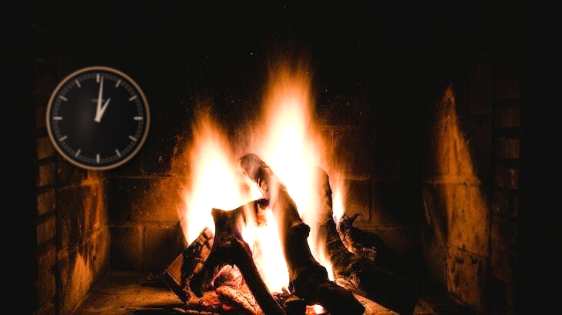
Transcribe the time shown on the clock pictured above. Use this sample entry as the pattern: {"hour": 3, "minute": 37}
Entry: {"hour": 1, "minute": 1}
